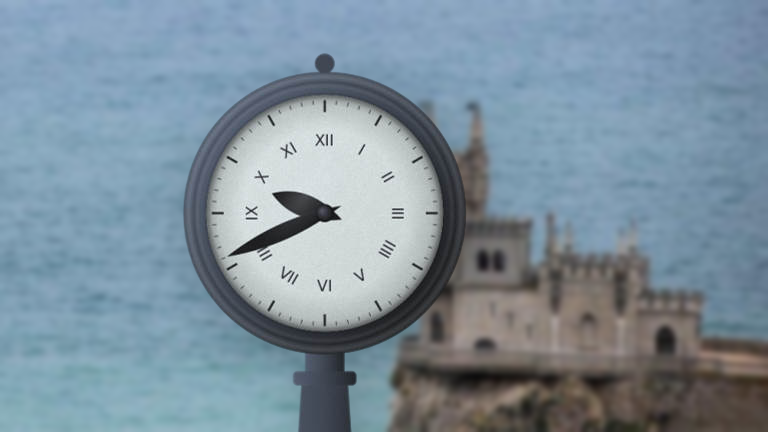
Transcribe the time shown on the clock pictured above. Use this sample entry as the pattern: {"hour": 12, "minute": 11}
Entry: {"hour": 9, "minute": 41}
